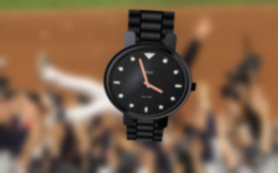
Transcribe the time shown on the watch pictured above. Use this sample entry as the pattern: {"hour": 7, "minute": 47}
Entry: {"hour": 3, "minute": 57}
